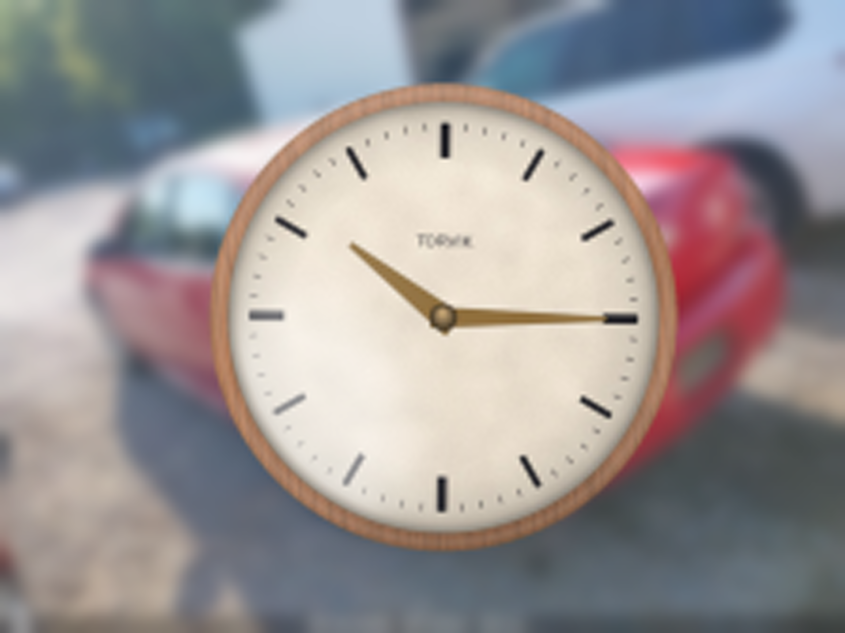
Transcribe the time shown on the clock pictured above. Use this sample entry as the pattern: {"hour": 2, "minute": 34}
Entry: {"hour": 10, "minute": 15}
